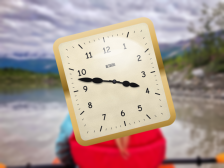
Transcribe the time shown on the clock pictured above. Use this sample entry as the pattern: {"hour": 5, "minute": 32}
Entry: {"hour": 3, "minute": 48}
